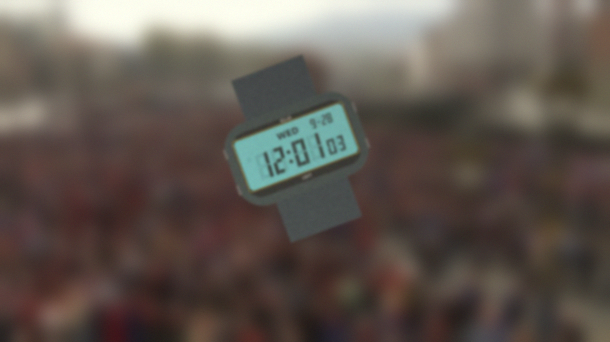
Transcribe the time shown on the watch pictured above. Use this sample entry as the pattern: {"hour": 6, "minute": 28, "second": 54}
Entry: {"hour": 12, "minute": 1, "second": 3}
